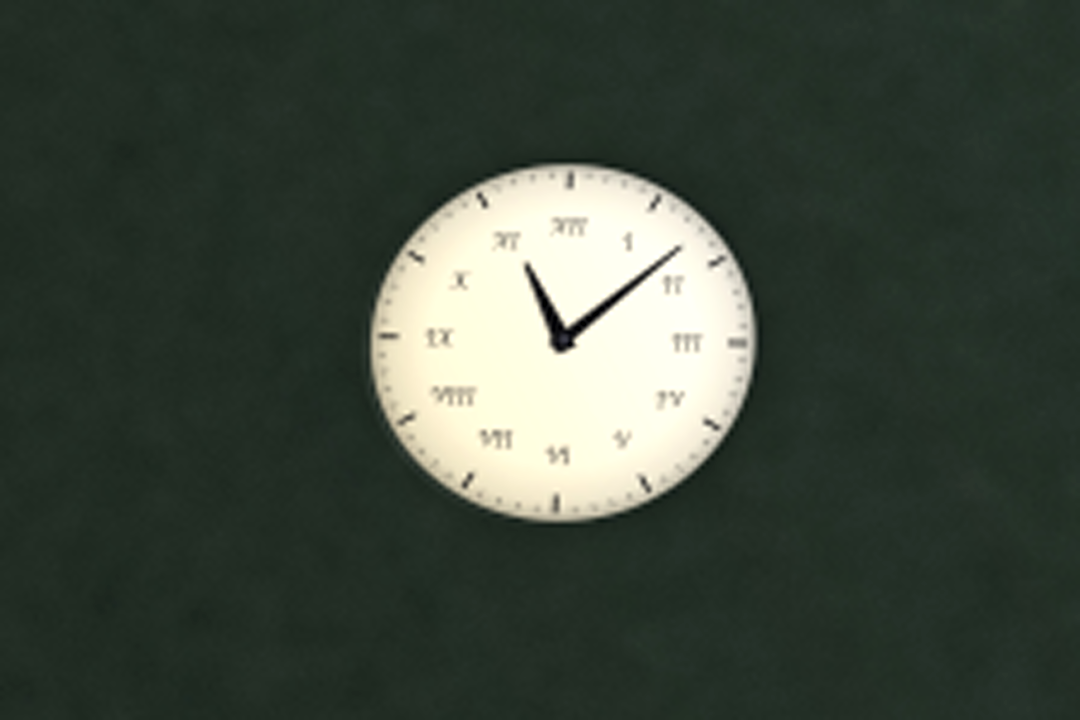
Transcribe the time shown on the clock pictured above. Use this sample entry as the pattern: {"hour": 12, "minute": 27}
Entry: {"hour": 11, "minute": 8}
